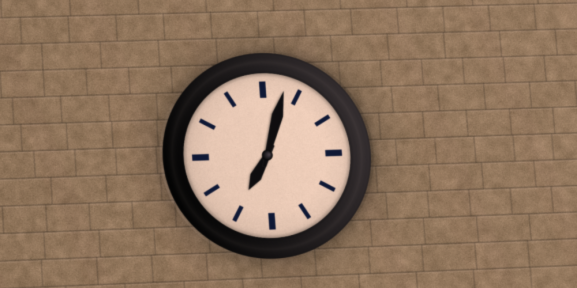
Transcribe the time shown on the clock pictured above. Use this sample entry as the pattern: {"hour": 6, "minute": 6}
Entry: {"hour": 7, "minute": 3}
